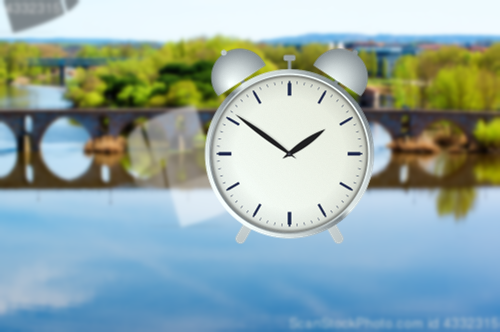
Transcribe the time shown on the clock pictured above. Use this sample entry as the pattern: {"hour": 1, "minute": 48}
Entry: {"hour": 1, "minute": 51}
